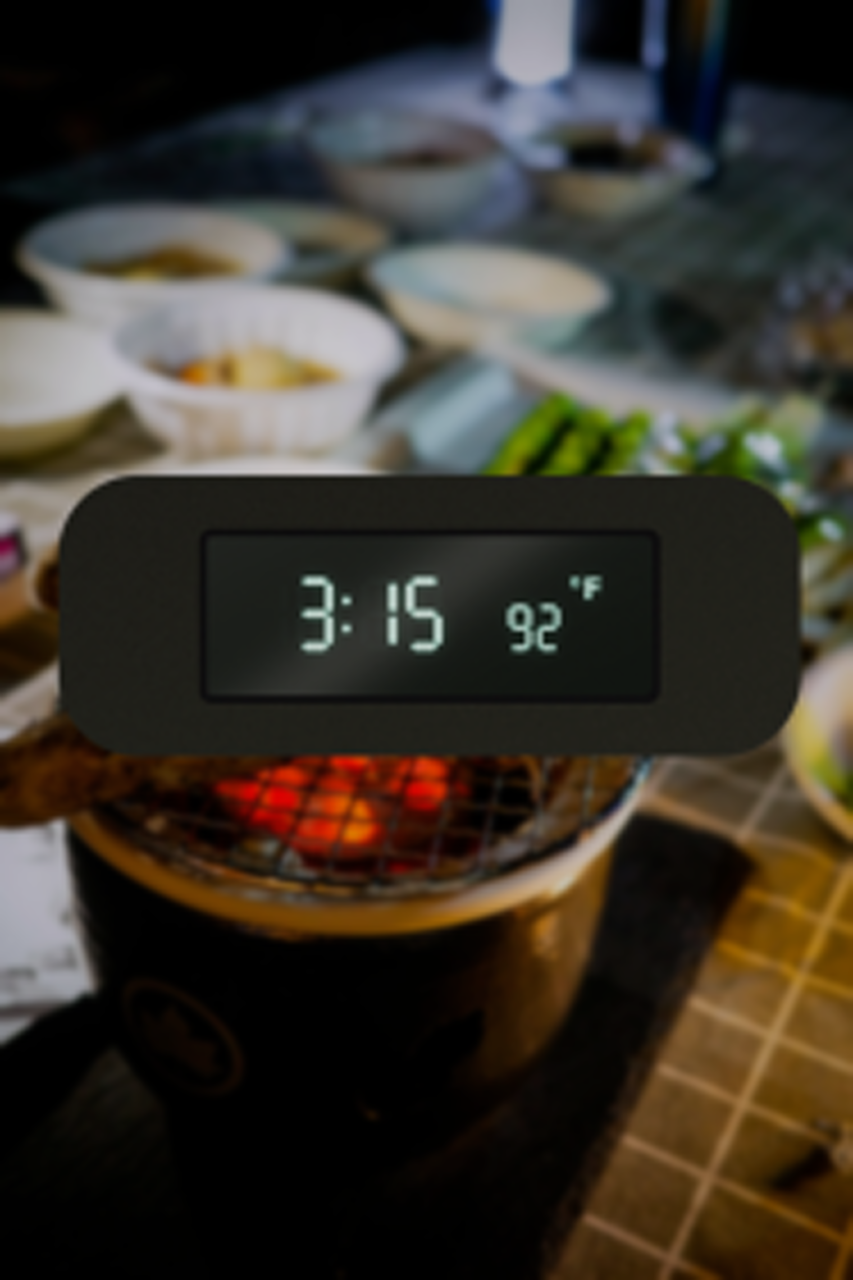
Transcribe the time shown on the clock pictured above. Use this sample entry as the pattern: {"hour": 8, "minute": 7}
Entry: {"hour": 3, "minute": 15}
